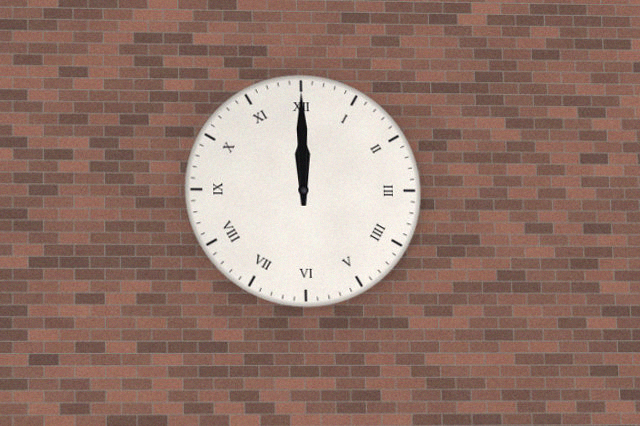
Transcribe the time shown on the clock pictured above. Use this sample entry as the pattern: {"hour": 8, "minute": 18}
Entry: {"hour": 12, "minute": 0}
